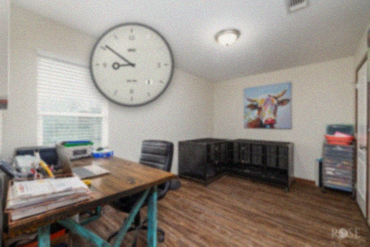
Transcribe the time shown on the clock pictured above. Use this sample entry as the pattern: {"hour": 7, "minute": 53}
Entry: {"hour": 8, "minute": 51}
